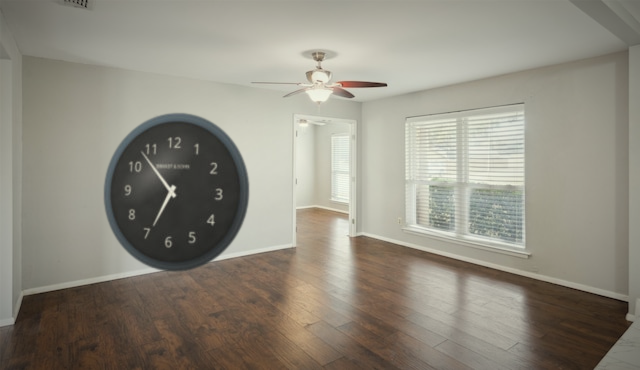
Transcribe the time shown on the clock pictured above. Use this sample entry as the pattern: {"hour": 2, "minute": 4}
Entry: {"hour": 6, "minute": 53}
